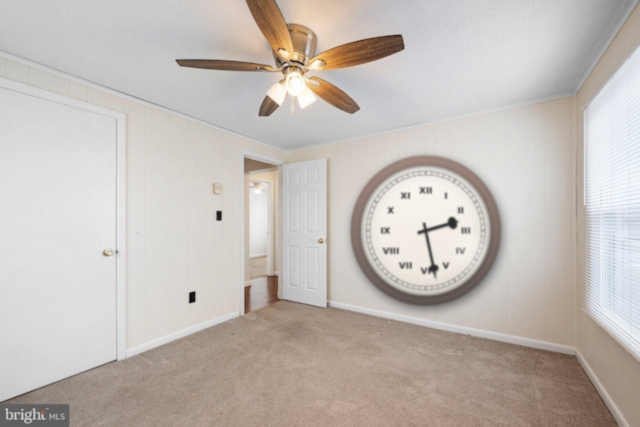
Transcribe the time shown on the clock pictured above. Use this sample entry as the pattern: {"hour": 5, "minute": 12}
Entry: {"hour": 2, "minute": 28}
